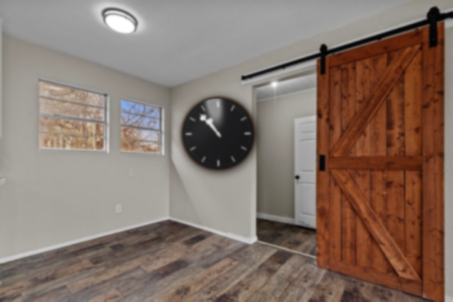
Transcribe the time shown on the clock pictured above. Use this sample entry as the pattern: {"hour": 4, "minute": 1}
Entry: {"hour": 10, "minute": 53}
